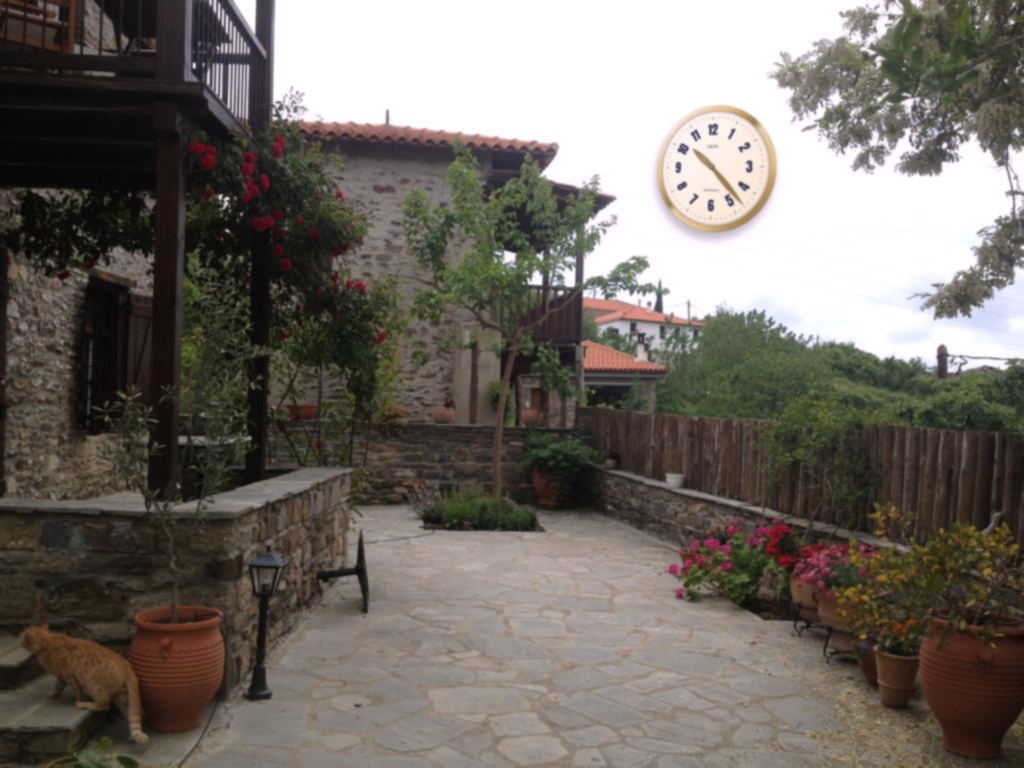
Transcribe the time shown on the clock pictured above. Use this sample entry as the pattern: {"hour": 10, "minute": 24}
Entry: {"hour": 10, "minute": 23}
